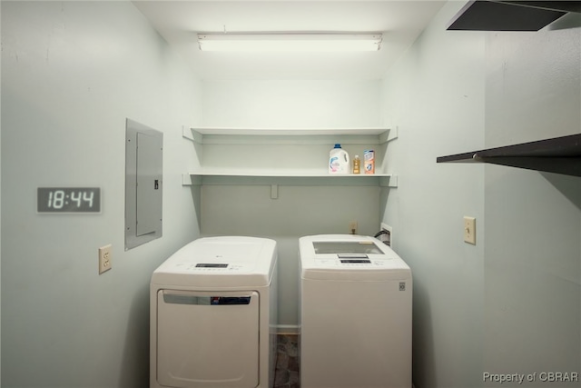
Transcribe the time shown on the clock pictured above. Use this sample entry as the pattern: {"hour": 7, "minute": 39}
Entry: {"hour": 18, "minute": 44}
